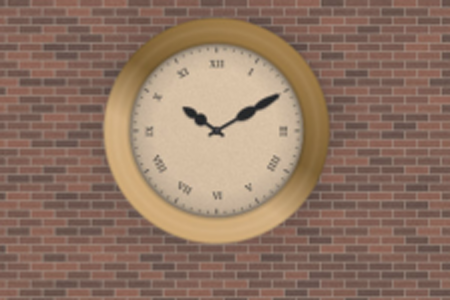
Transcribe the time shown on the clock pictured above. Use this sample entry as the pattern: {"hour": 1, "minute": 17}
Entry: {"hour": 10, "minute": 10}
